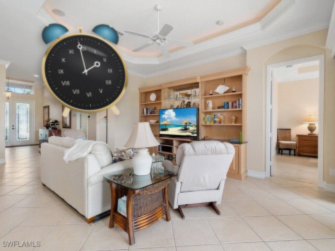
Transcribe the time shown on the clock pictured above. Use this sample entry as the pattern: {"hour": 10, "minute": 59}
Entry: {"hour": 1, "minute": 59}
